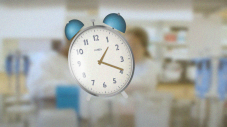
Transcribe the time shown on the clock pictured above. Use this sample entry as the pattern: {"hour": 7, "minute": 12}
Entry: {"hour": 1, "minute": 19}
